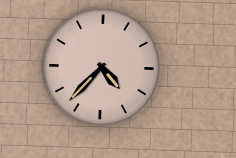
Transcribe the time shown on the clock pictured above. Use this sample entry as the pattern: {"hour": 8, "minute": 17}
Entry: {"hour": 4, "minute": 37}
